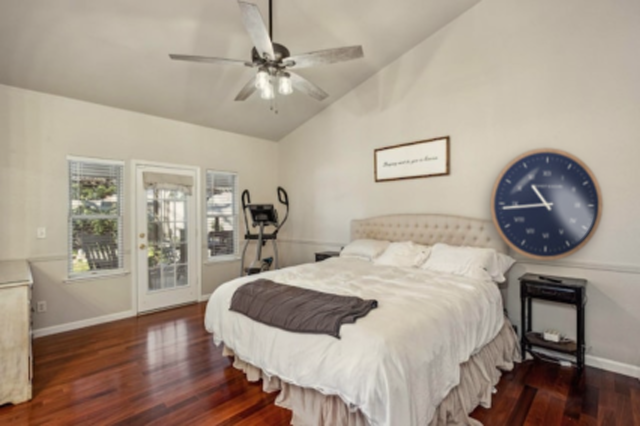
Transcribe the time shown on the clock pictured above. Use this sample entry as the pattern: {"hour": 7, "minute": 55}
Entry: {"hour": 10, "minute": 44}
